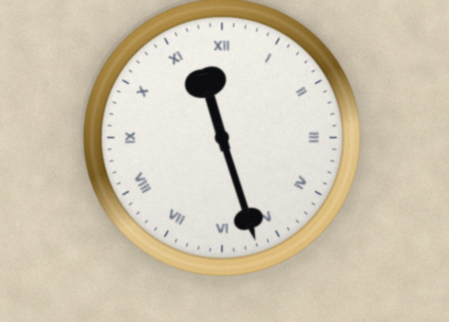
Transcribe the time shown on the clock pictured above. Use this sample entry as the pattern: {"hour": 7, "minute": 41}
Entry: {"hour": 11, "minute": 27}
